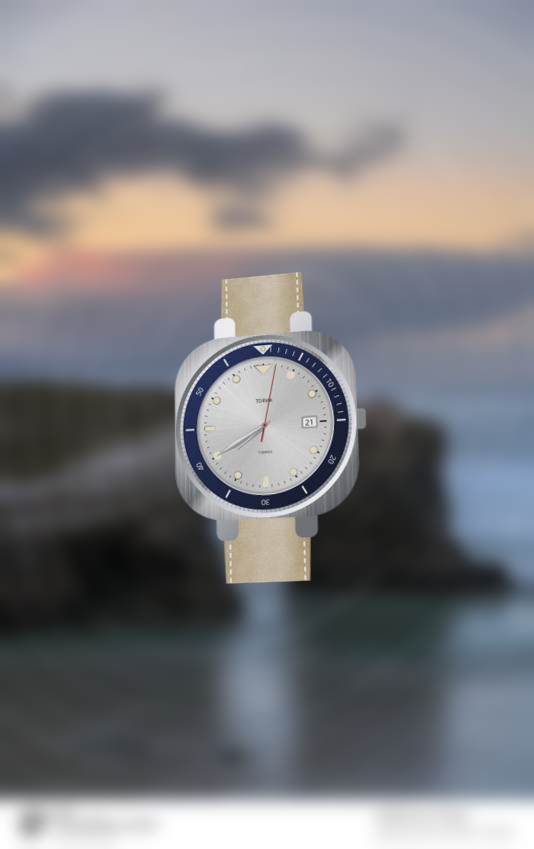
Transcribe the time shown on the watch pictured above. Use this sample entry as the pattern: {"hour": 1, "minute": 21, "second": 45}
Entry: {"hour": 7, "minute": 40, "second": 2}
